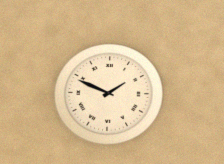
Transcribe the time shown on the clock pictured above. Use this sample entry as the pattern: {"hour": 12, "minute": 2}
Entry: {"hour": 1, "minute": 49}
